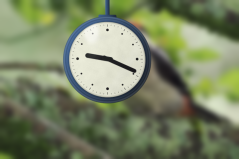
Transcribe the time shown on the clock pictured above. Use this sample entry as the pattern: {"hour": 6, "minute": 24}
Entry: {"hour": 9, "minute": 19}
